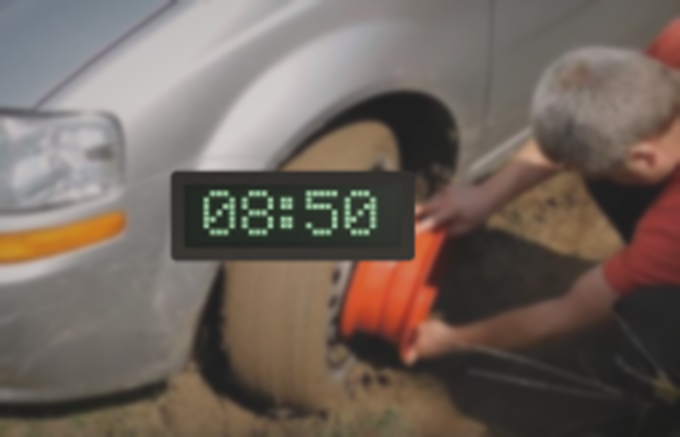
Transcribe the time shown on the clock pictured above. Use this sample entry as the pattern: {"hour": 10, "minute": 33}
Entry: {"hour": 8, "minute": 50}
